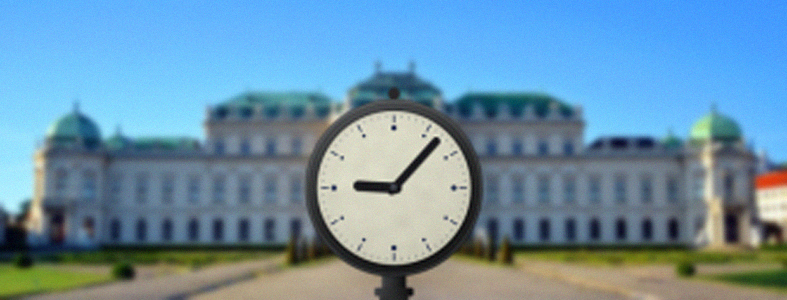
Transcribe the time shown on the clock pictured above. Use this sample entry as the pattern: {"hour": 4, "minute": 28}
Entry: {"hour": 9, "minute": 7}
